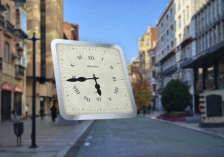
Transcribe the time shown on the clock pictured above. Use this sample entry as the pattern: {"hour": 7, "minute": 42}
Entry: {"hour": 5, "minute": 44}
